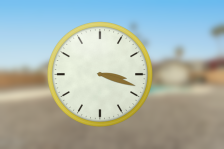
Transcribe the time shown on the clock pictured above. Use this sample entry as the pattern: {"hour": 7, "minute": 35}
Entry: {"hour": 3, "minute": 18}
